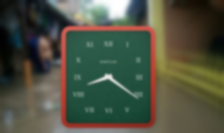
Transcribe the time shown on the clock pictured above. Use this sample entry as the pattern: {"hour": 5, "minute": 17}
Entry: {"hour": 8, "minute": 21}
